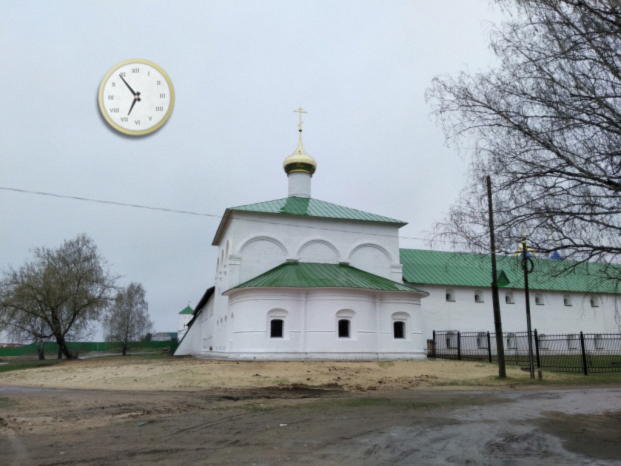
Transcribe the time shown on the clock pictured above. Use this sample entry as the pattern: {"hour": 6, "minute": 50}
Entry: {"hour": 6, "minute": 54}
